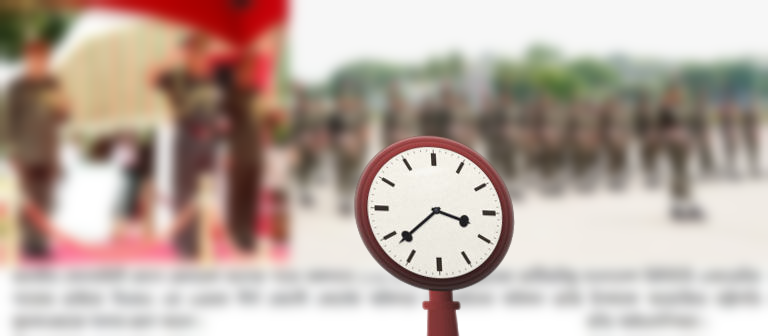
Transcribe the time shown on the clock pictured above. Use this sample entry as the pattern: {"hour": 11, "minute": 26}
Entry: {"hour": 3, "minute": 38}
